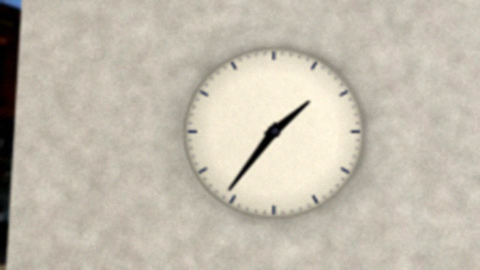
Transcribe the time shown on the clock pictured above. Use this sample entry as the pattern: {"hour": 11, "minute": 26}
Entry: {"hour": 1, "minute": 36}
